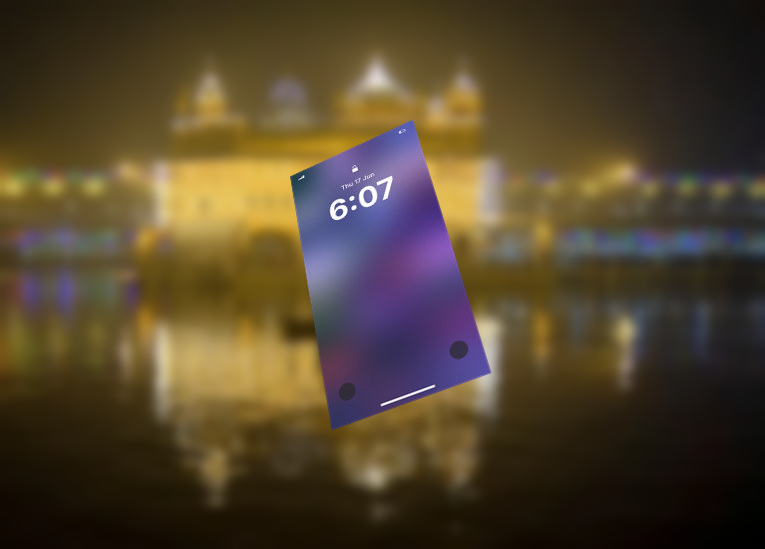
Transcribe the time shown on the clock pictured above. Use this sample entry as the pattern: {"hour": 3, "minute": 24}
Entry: {"hour": 6, "minute": 7}
